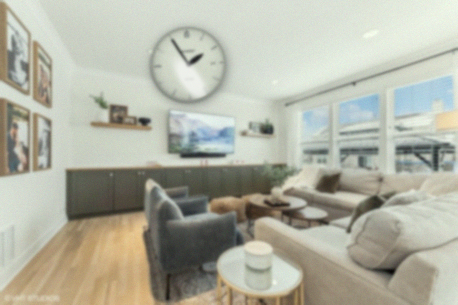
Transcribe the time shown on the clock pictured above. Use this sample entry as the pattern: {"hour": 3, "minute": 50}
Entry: {"hour": 1, "minute": 55}
